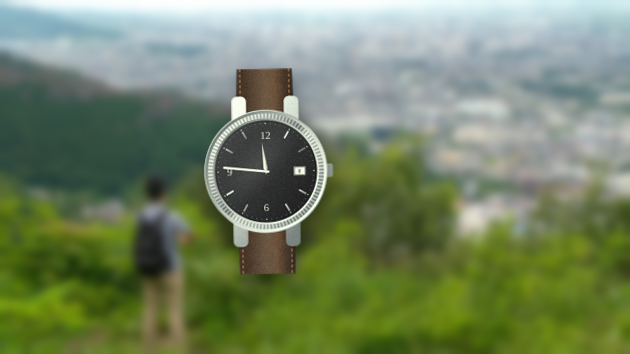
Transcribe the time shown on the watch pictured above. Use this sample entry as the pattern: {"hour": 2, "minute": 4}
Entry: {"hour": 11, "minute": 46}
